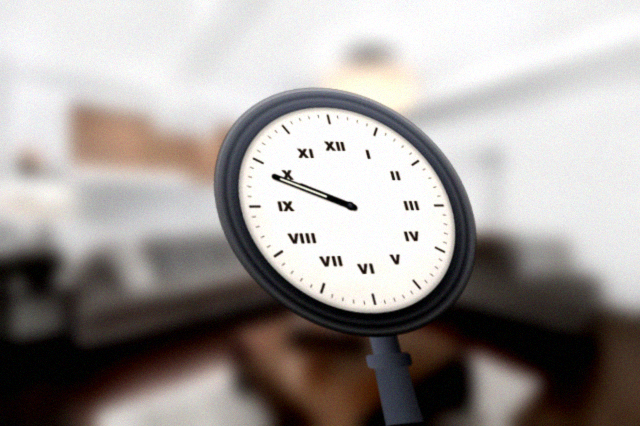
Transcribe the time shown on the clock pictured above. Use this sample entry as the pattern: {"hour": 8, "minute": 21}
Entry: {"hour": 9, "minute": 49}
